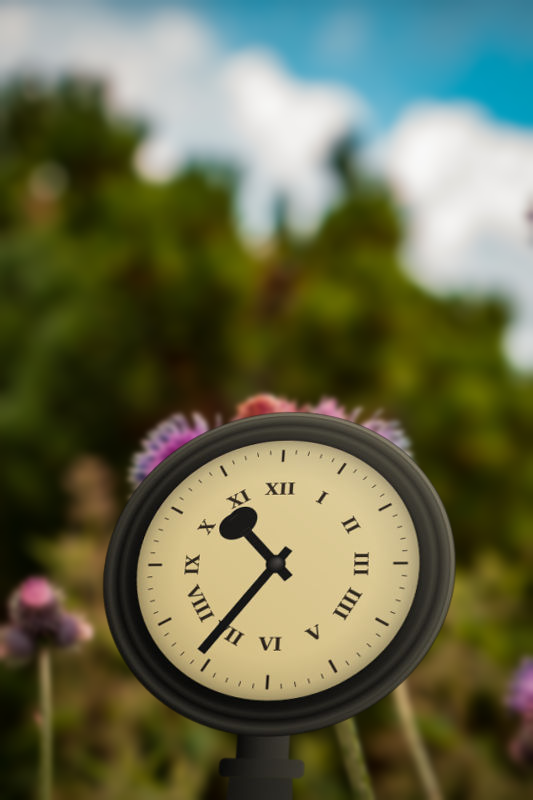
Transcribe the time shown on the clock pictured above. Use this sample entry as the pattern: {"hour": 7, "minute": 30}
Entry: {"hour": 10, "minute": 36}
